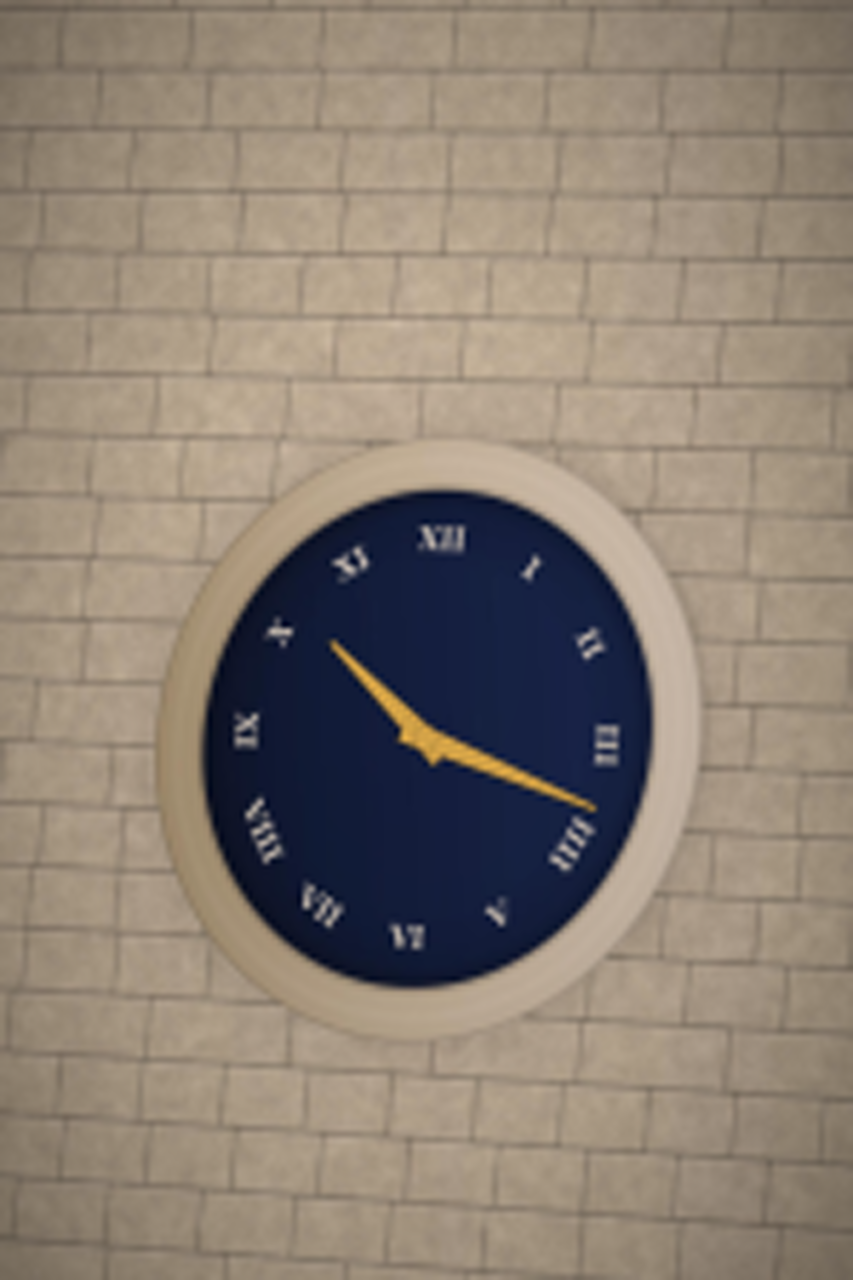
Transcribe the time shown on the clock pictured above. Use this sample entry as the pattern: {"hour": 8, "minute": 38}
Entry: {"hour": 10, "minute": 18}
